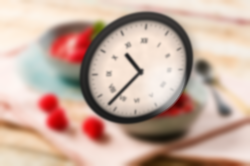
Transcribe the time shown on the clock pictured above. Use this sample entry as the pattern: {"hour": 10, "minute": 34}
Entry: {"hour": 10, "minute": 37}
